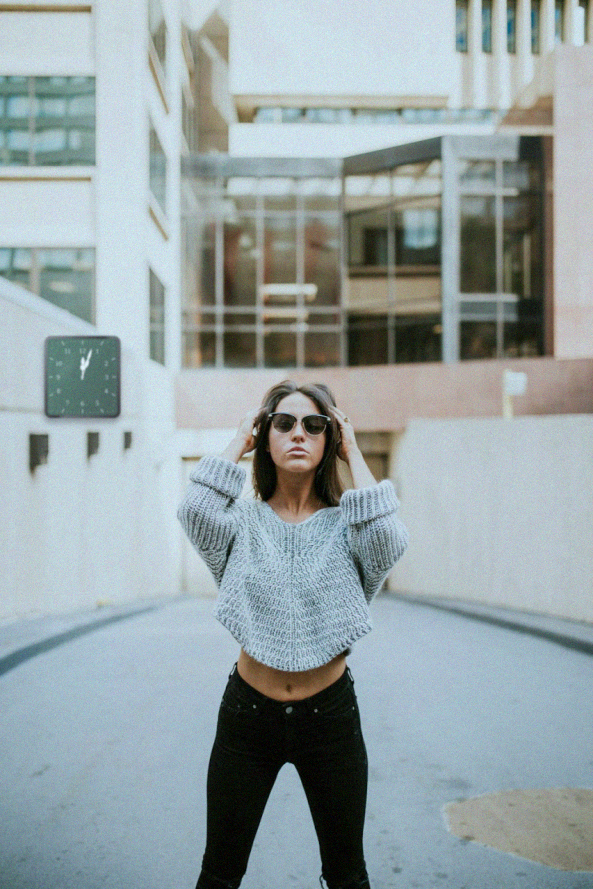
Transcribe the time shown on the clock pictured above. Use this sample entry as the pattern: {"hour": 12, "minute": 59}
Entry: {"hour": 12, "minute": 3}
